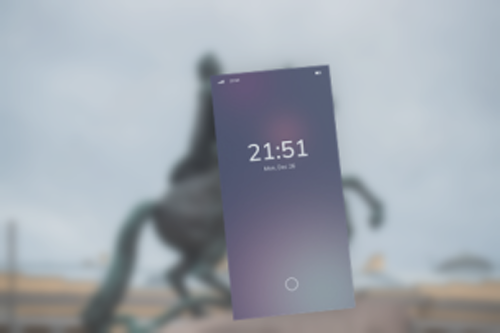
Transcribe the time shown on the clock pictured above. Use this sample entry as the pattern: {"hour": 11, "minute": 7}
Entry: {"hour": 21, "minute": 51}
